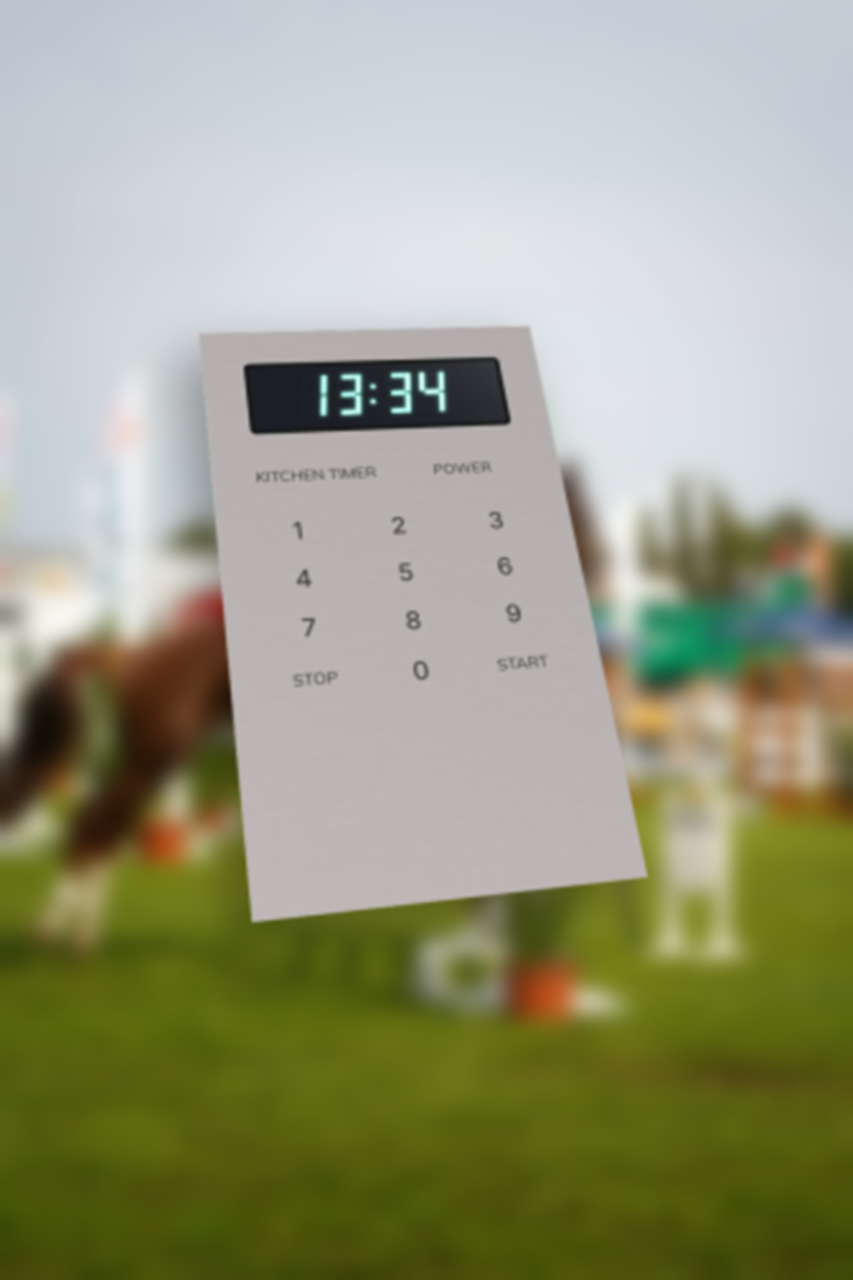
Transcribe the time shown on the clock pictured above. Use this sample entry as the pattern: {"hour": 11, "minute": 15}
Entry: {"hour": 13, "minute": 34}
